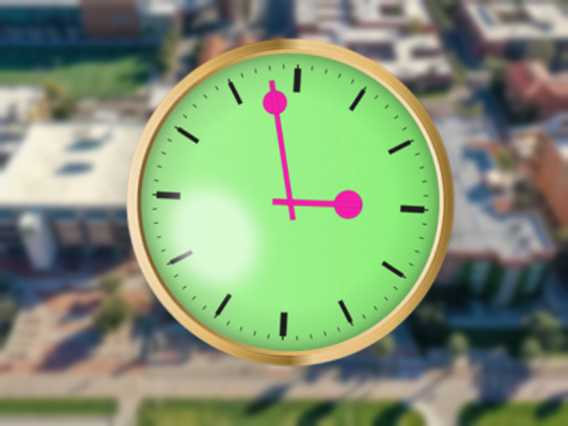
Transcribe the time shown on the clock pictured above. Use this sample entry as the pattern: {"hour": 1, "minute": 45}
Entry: {"hour": 2, "minute": 58}
